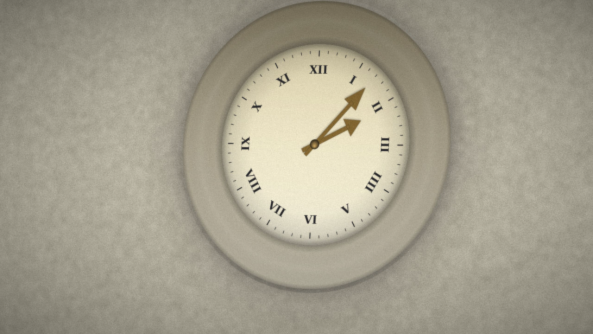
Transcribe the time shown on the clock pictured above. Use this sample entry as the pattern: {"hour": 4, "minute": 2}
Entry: {"hour": 2, "minute": 7}
